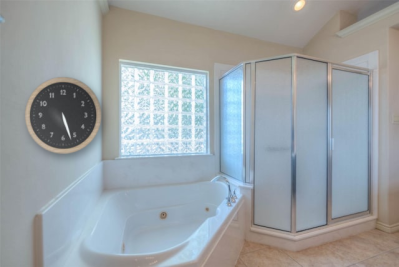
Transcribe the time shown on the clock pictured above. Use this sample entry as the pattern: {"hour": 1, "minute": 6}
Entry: {"hour": 5, "minute": 27}
